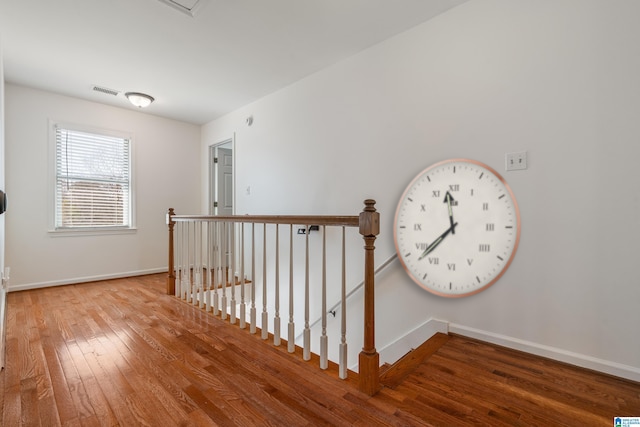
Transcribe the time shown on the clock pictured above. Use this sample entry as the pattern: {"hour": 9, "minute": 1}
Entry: {"hour": 11, "minute": 38}
